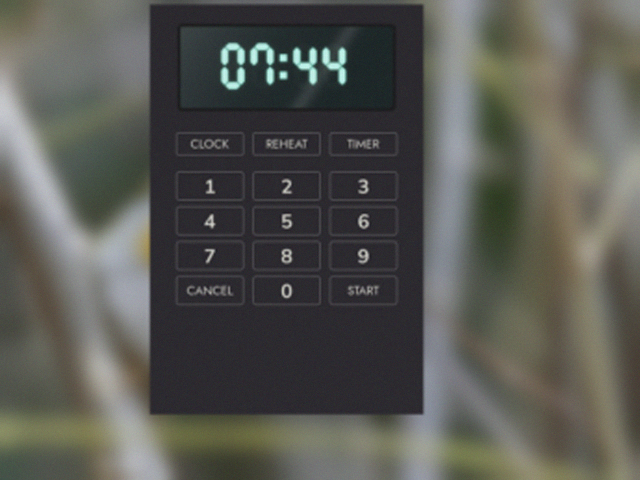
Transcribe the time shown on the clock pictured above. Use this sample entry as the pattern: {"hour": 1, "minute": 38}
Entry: {"hour": 7, "minute": 44}
